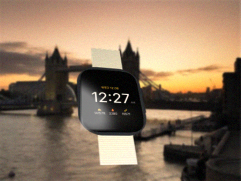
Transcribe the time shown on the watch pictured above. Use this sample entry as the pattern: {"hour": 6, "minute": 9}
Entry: {"hour": 12, "minute": 27}
